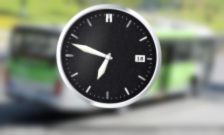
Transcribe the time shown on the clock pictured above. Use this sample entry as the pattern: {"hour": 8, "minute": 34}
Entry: {"hour": 6, "minute": 48}
